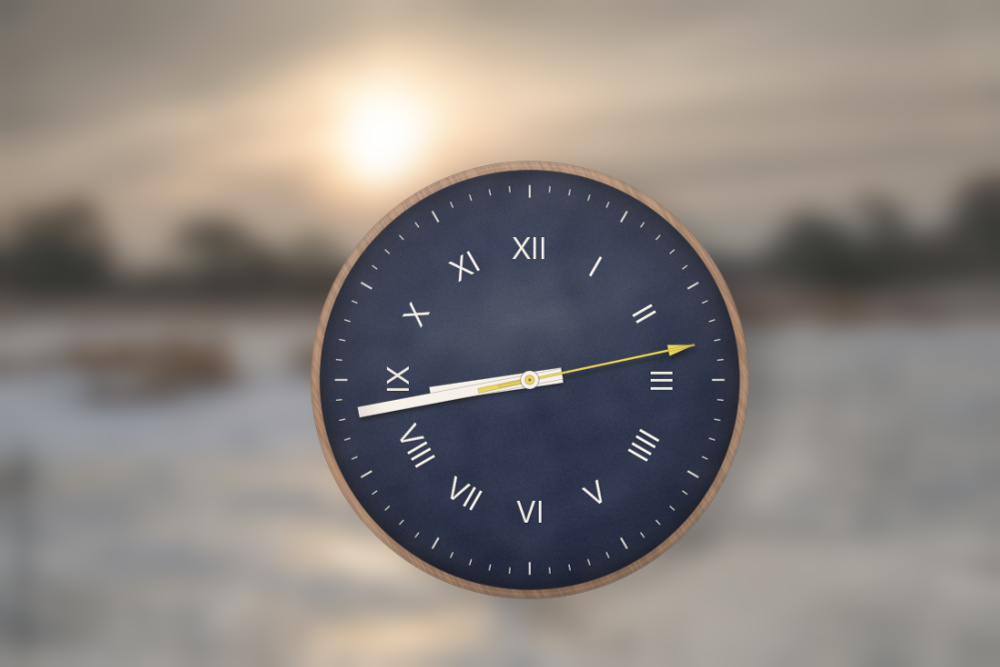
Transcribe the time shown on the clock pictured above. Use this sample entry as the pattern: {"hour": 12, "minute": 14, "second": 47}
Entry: {"hour": 8, "minute": 43, "second": 13}
